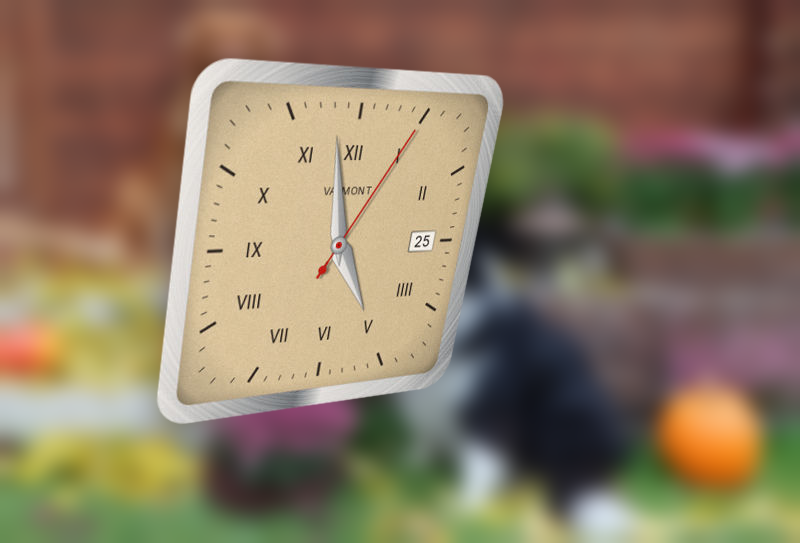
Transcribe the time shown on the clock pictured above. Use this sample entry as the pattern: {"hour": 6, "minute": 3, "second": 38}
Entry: {"hour": 4, "minute": 58, "second": 5}
